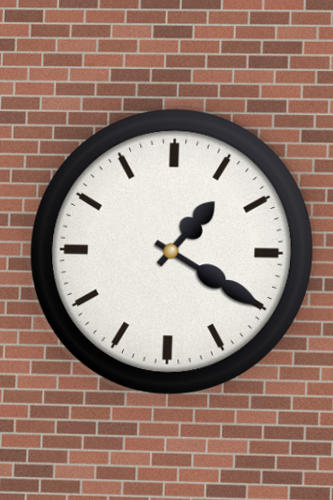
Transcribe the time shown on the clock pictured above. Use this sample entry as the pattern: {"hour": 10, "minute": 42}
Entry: {"hour": 1, "minute": 20}
